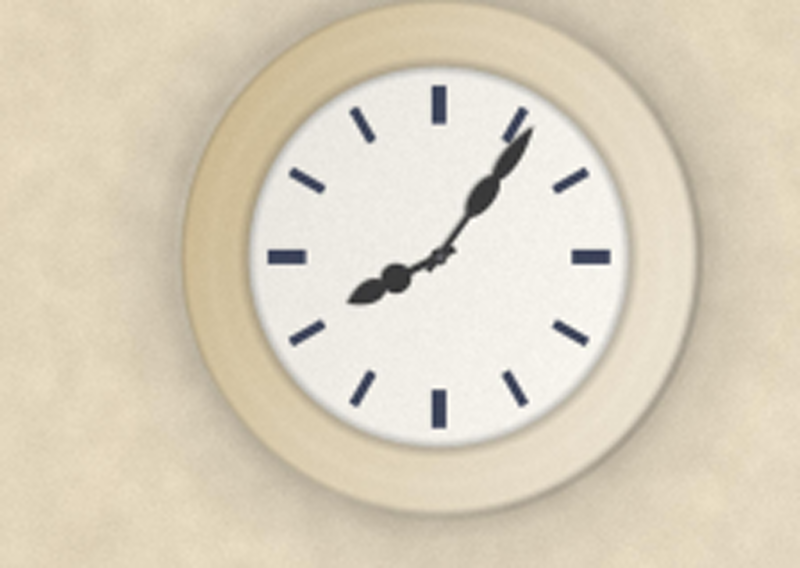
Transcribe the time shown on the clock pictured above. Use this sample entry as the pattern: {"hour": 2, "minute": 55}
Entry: {"hour": 8, "minute": 6}
